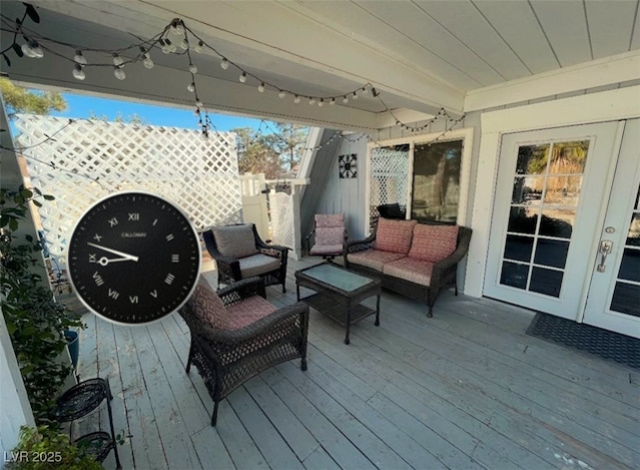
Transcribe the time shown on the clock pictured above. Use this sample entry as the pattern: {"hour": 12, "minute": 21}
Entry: {"hour": 8, "minute": 48}
